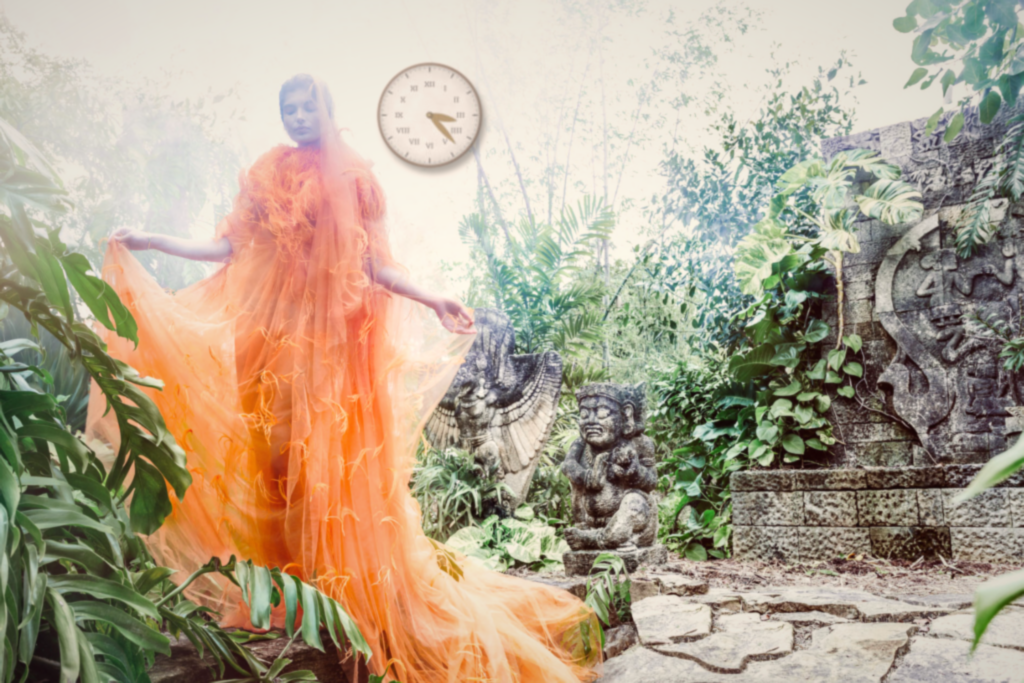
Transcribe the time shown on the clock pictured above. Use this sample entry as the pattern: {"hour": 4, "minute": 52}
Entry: {"hour": 3, "minute": 23}
